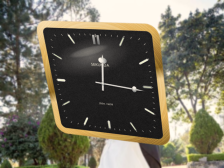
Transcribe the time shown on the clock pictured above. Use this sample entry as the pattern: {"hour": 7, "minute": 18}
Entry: {"hour": 12, "minute": 16}
